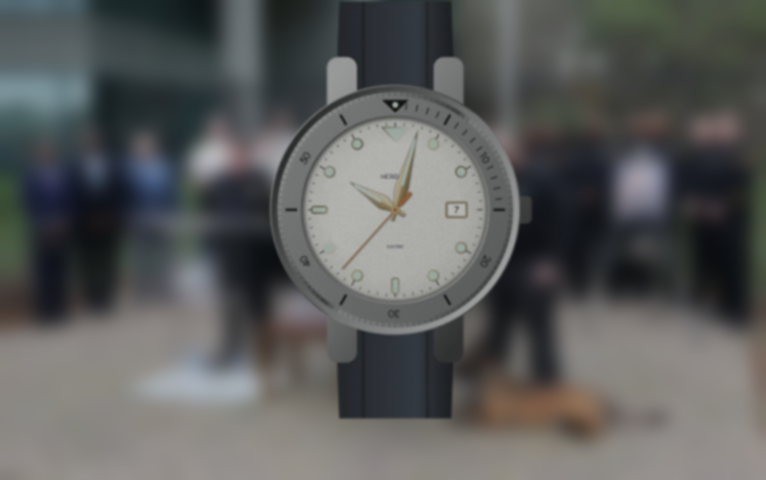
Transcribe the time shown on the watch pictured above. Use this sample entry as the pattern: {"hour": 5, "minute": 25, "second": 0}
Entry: {"hour": 10, "minute": 2, "second": 37}
